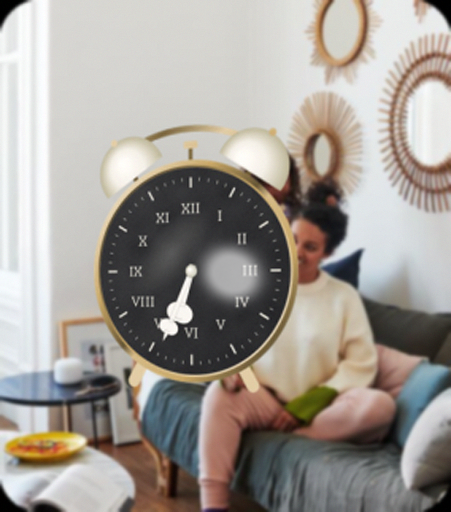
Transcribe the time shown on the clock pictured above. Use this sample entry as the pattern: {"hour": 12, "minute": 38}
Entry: {"hour": 6, "minute": 34}
